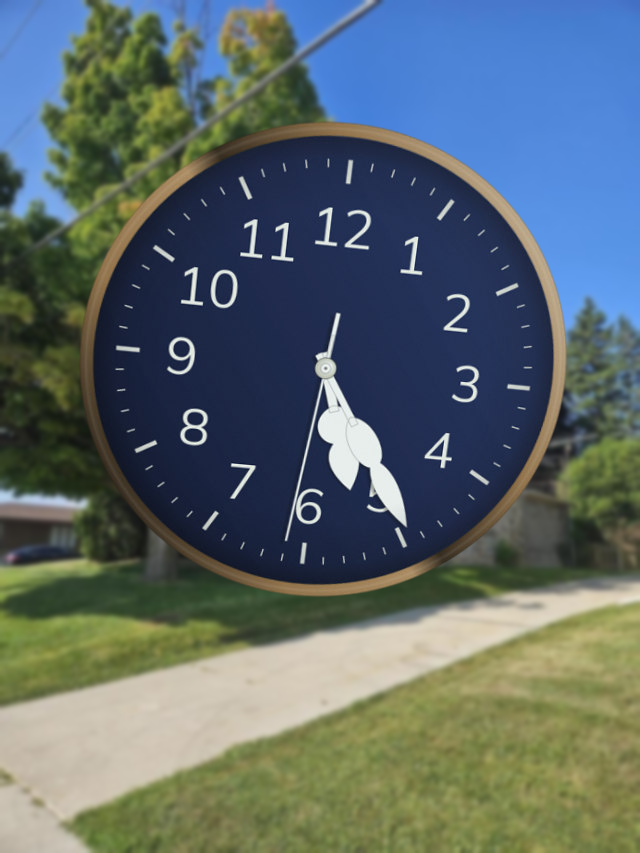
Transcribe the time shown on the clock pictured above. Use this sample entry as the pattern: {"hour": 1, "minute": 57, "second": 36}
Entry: {"hour": 5, "minute": 24, "second": 31}
